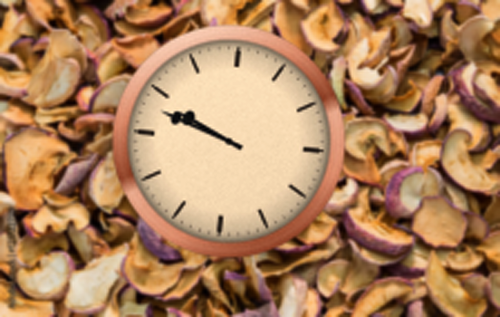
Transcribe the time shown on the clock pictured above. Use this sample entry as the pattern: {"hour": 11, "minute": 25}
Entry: {"hour": 9, "minute": 48}
